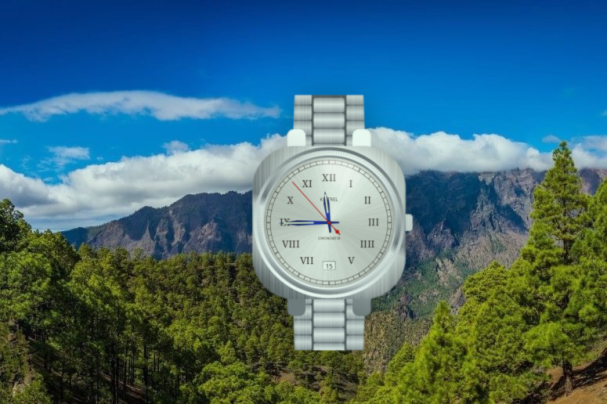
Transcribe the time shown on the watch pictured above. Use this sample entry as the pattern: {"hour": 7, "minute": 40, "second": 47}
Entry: {"hour": 11, "minute": 44, "second": 53}
